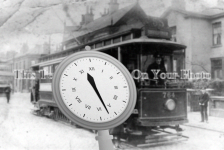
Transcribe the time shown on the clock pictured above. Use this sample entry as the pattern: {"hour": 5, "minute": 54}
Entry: {"hour": 11, "minute": 27}
